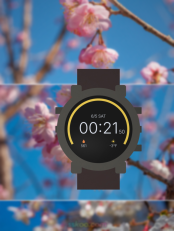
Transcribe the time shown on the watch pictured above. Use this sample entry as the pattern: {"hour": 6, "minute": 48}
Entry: {"hour": 0, "minute": 21}
